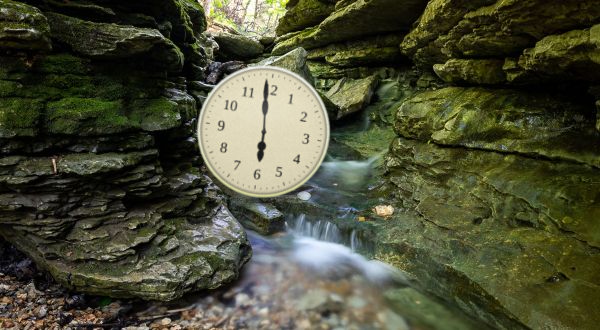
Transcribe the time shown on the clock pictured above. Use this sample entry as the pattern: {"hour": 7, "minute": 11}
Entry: {"hour": 5, "minute": 59}
